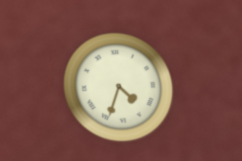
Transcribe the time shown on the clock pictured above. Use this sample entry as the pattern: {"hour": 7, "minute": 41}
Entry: {"hour": 4, "minute": 34}
